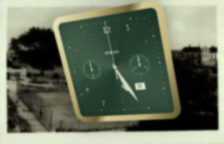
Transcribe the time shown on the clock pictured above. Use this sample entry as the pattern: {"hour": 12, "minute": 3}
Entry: {"hour": 5, "minute": 26}
